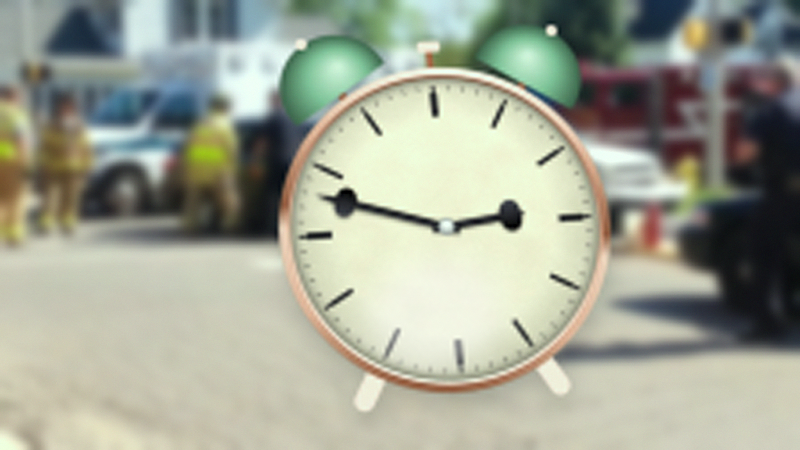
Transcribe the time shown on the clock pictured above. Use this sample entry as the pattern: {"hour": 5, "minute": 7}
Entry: {"hour": 2, "minute": 48}
